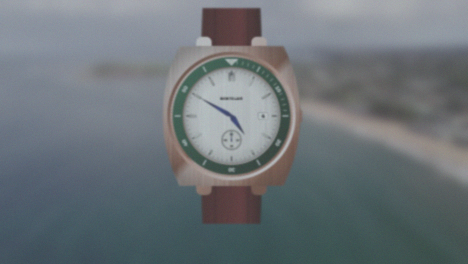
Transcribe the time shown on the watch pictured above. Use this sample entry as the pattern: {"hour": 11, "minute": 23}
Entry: {"hour": 4, "minute": 50}
